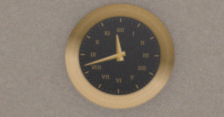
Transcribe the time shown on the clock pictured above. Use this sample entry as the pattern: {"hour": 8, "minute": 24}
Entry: {"hour": 11, "minute": 42}
